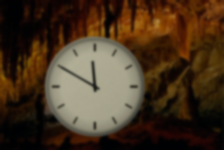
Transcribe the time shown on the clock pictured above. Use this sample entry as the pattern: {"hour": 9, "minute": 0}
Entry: {"hour": 11, "minute": 50}
